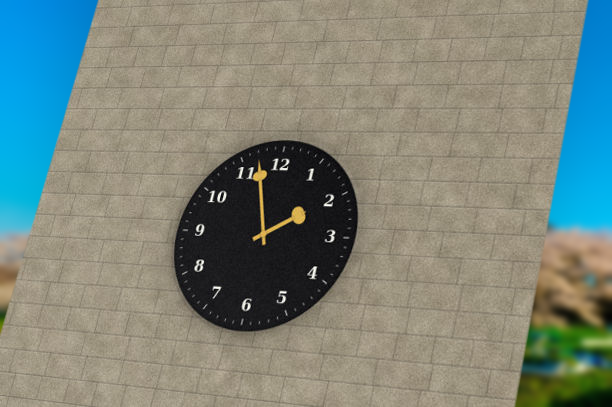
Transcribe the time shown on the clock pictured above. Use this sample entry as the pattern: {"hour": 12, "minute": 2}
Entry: {"hour": 1, "minute": 57}
